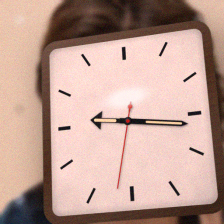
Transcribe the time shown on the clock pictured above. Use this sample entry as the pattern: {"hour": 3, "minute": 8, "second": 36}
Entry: {"hour": 9, "minute": 16, "second": 32}
